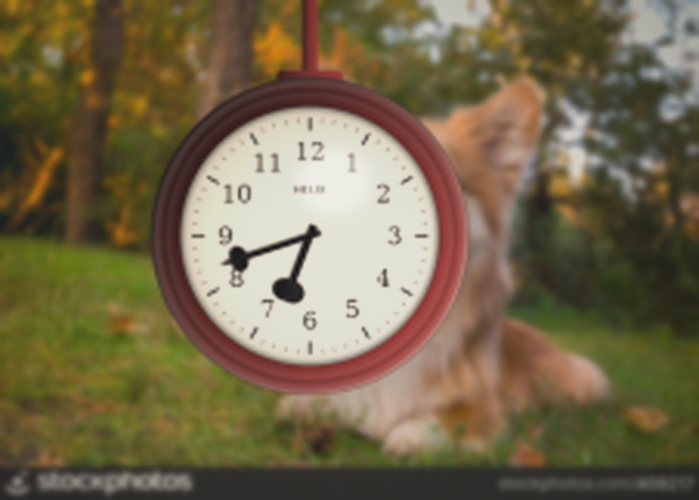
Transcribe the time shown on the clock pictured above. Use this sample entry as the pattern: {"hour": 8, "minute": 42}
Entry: {"hour": 6, "minute": 42}
